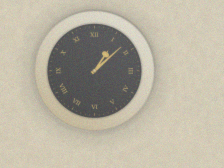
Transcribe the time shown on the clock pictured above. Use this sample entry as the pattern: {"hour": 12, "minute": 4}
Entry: {"hour": 1, "minute": 8}
